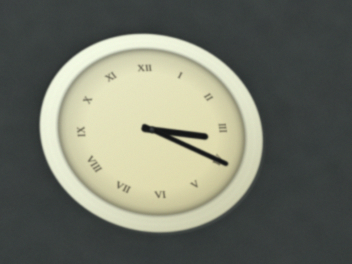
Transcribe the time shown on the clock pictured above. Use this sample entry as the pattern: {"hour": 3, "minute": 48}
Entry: {"hour": 3, "minute": 20}
